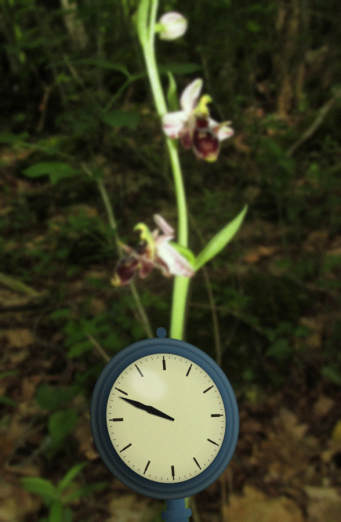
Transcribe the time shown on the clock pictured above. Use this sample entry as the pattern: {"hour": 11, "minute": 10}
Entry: {"hour": 9, "minute": 49}
